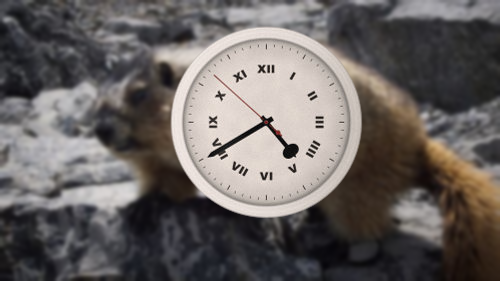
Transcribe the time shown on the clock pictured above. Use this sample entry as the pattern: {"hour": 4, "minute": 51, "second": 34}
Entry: {"hour": 4, "minute": 39, "second": 52}
